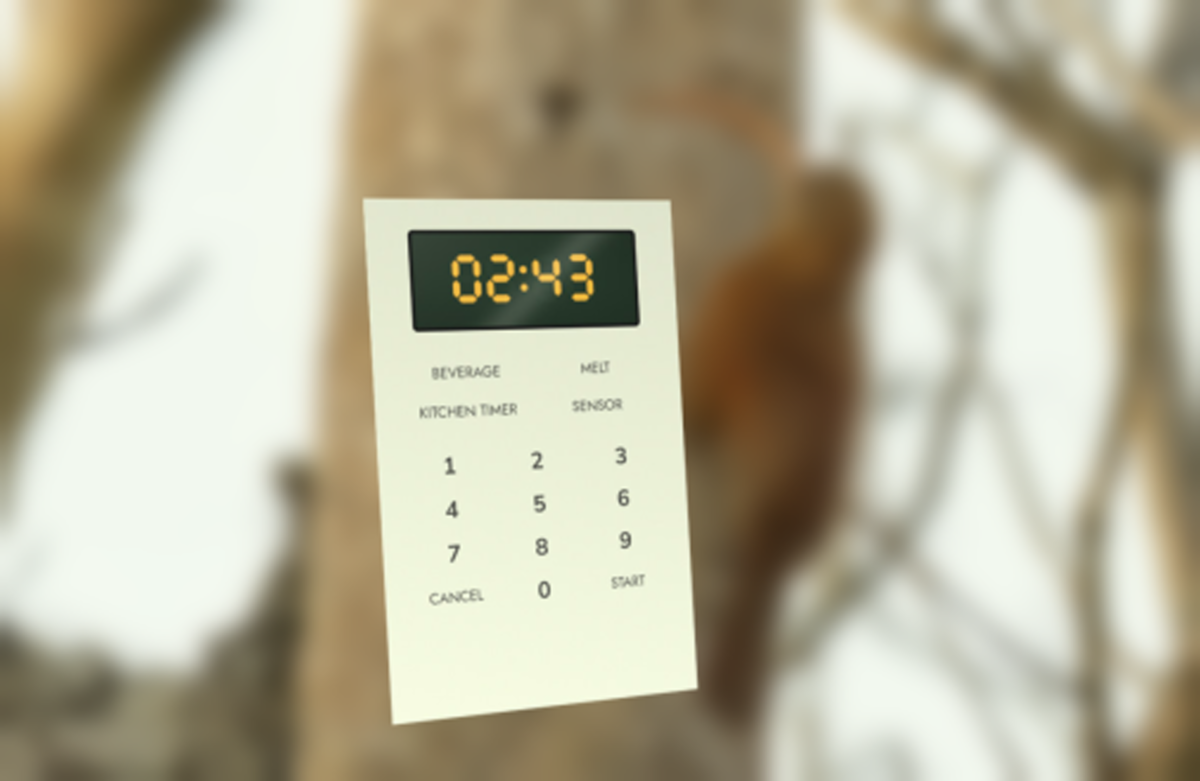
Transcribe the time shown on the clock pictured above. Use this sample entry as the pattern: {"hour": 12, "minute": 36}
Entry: {"hour": 2, "minute": 43}
